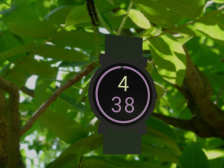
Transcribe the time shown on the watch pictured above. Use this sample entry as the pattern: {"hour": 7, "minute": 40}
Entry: {"hour": 4, "minute": 38}
